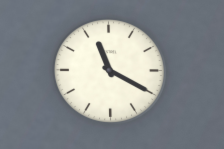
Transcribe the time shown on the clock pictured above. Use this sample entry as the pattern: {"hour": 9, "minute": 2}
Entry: {"hour": 11, "minute": 20}
